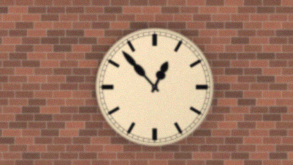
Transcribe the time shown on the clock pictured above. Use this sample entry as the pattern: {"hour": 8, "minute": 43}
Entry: {"hour": 12, "minute": 53}
